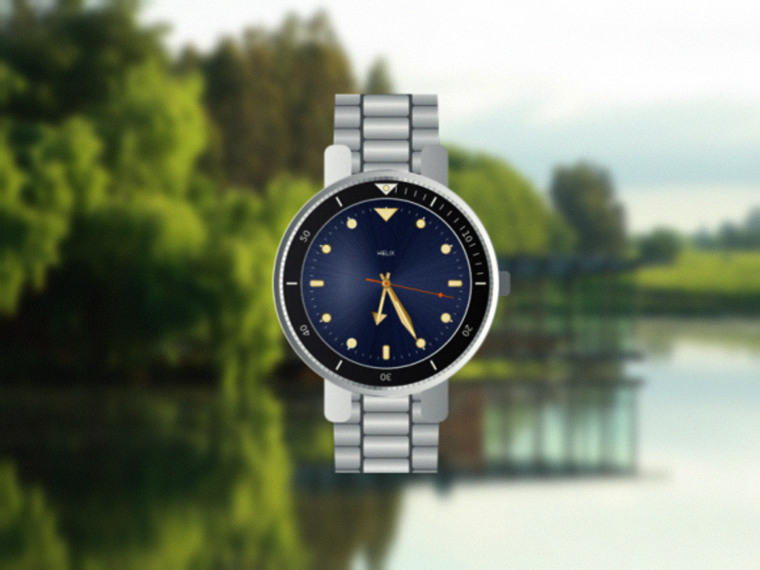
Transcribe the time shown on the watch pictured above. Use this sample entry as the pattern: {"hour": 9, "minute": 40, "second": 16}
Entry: {"hour": 6, "minute": 25, "second": 17}
